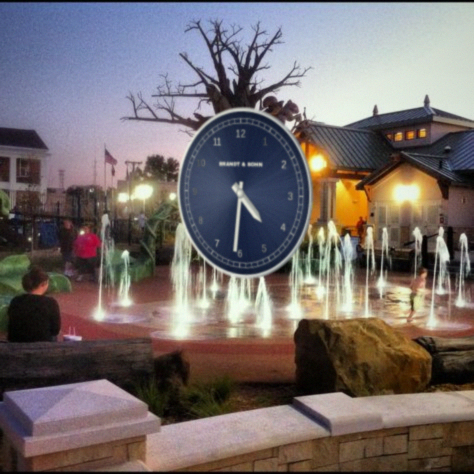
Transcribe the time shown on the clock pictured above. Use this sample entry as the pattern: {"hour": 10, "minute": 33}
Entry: {"hour": 4, "minute": 31}
